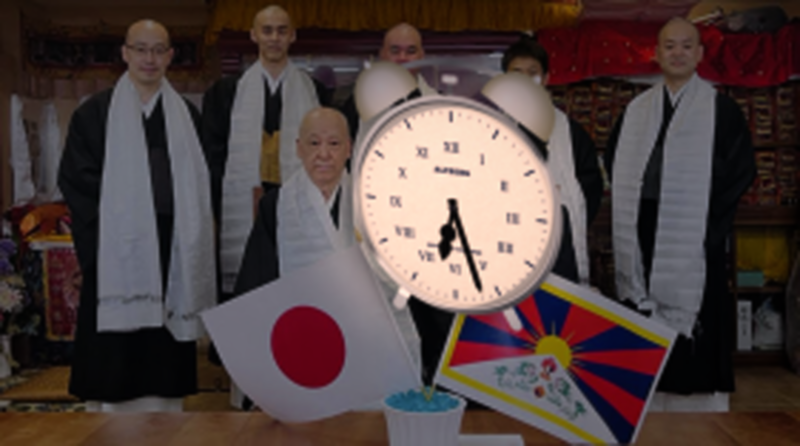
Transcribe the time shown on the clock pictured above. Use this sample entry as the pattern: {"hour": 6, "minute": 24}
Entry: {"hour": 6, "minute": 27}
